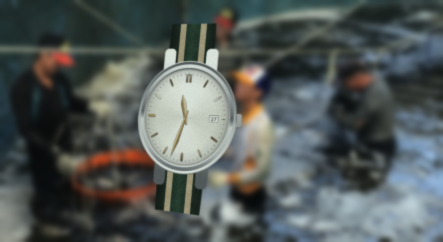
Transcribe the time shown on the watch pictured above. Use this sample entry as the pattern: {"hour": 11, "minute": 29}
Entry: {"hour": 11, "minute": 33}
